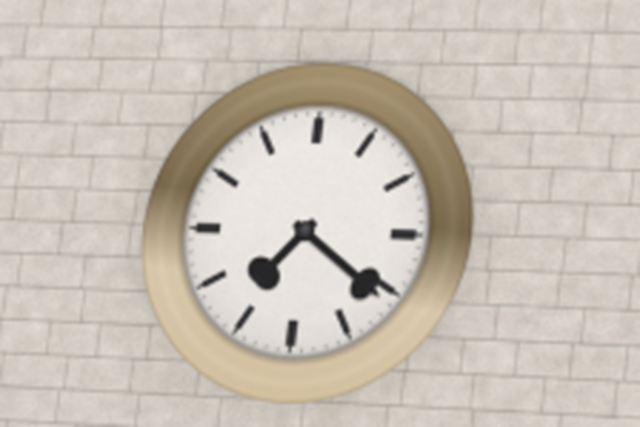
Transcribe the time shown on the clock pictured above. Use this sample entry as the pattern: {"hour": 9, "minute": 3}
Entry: {"hour": 7, "minute": 21}
